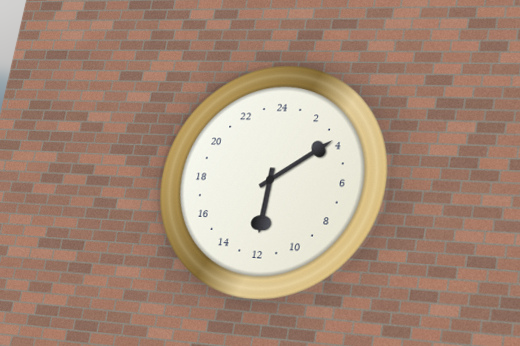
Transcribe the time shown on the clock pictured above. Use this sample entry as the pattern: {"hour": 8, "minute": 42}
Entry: {"hour": 12, "minute": 9}
